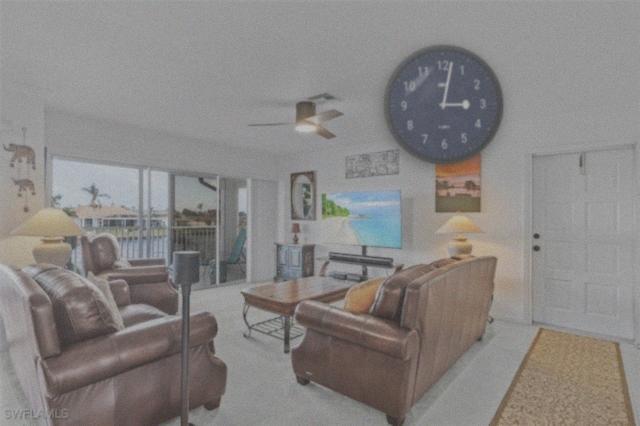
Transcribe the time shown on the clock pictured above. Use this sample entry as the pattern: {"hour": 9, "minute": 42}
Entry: {"hour": 3, "minute": 2}
